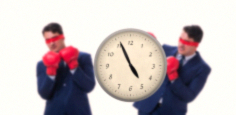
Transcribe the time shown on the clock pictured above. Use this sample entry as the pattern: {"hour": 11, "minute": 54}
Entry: {"hour": 4, "minute": 56}
